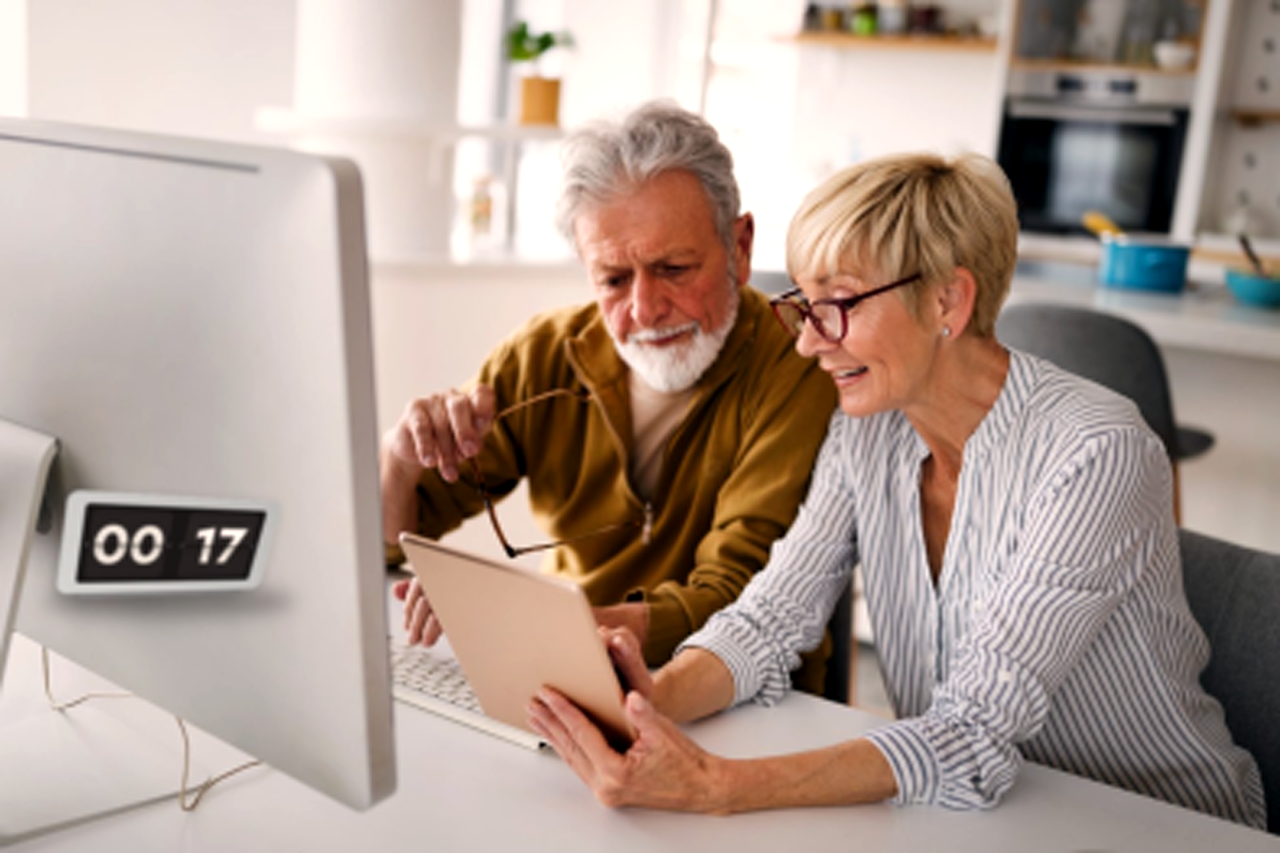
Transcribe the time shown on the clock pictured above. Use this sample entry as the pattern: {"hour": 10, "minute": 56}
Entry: {"hour": 0, "minute": 17}
